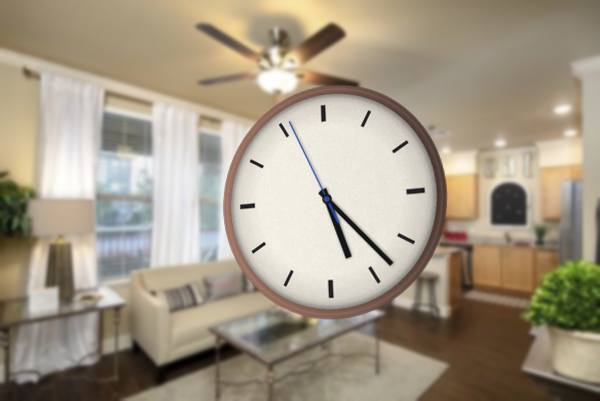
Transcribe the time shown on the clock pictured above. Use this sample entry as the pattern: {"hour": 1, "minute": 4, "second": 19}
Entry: {"hour": 5, "minute": 22, "second": 56}
